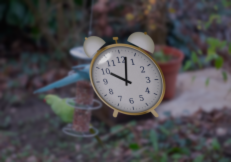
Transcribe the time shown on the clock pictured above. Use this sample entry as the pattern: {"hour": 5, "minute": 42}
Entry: {"hour": 10, "minute": 2}
